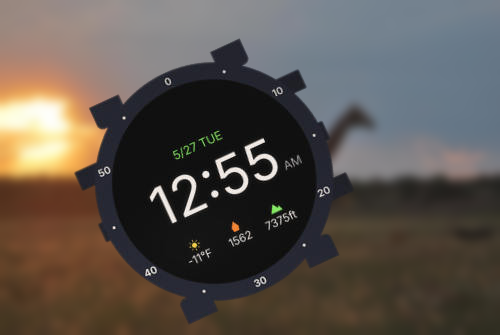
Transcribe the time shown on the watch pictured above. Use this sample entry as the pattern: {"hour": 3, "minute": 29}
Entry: {"hour": 12, "minute": 55}
